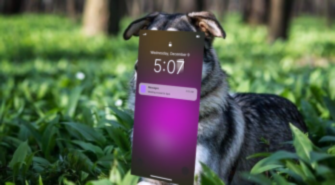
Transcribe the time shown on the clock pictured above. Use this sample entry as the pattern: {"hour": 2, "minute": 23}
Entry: {"hour": 5, "minute": 7}
